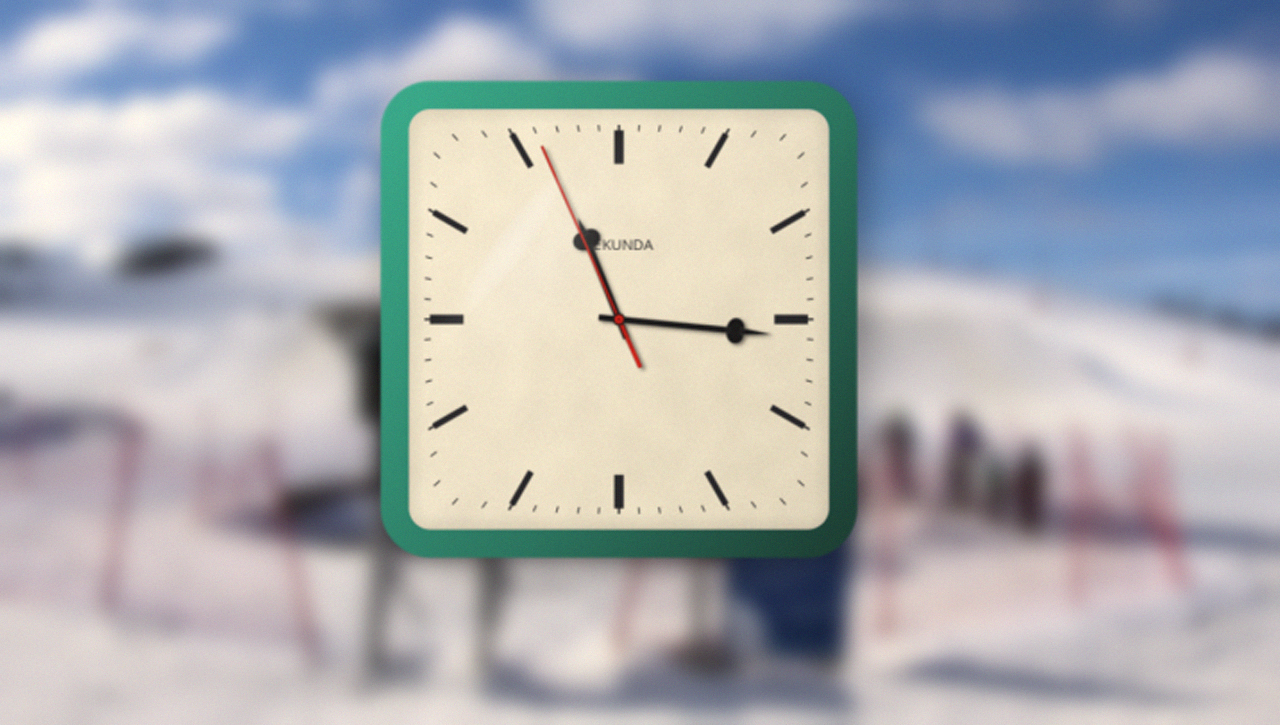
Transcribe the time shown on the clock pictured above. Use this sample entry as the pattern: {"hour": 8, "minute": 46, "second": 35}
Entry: {"hour": 11, "minute": 15, "second": 56}
